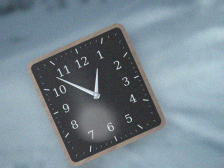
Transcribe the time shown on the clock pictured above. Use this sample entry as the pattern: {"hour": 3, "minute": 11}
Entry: {"hour": 12, "minute": 53}
